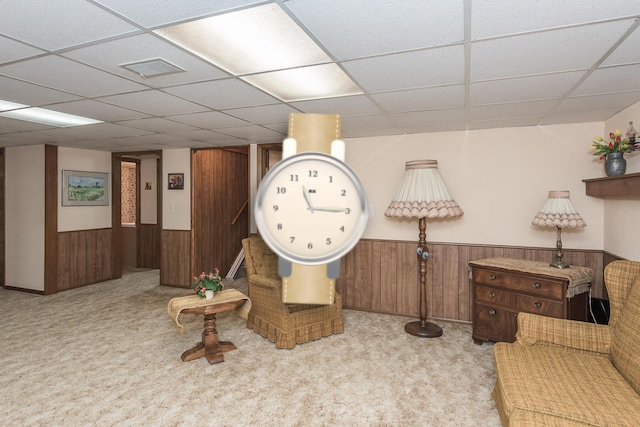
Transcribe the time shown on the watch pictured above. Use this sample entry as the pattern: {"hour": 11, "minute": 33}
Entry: {"hour": 11, "minute": 15}
